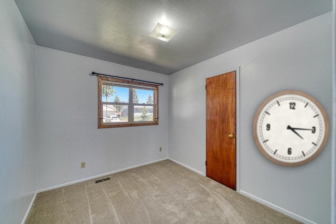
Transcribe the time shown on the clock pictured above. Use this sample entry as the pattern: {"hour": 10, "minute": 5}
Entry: {"hour": 4, "minute": 15}
